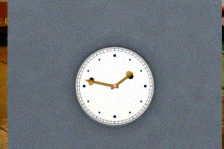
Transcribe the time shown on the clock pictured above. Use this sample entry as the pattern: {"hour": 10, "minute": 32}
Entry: {"hour": 1, "minute": 47}
